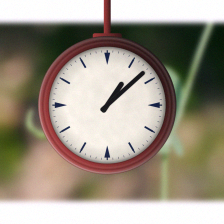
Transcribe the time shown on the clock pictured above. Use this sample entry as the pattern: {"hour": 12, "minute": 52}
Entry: {"hour": 1, "minute": 8}
